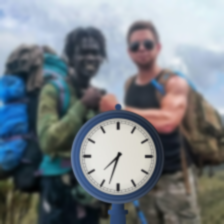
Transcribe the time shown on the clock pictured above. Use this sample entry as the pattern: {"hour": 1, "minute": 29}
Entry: {"hour": 7, "minute": 33}
